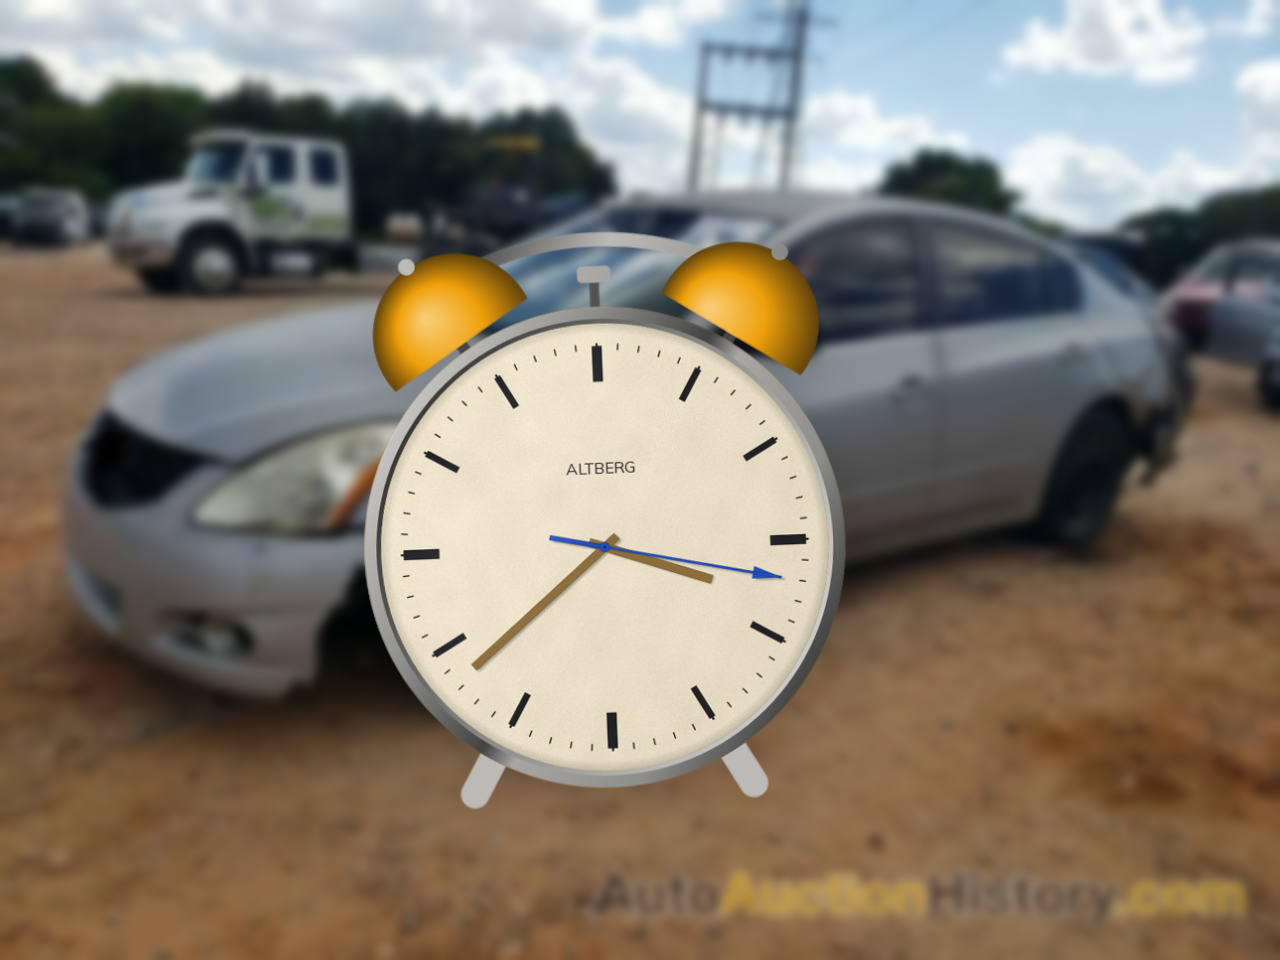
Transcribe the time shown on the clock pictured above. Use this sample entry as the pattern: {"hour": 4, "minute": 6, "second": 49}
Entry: {"hour": 3, "minute": 38, "second": 17}
